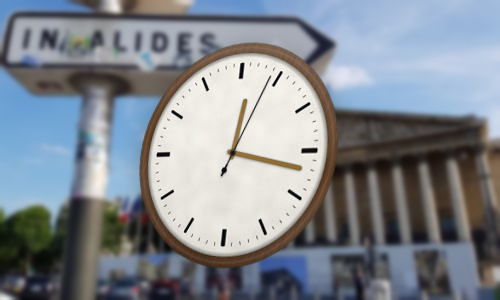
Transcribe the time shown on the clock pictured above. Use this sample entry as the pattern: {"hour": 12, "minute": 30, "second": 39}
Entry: {"hour": 12, "minute": 17, "second": 4}
